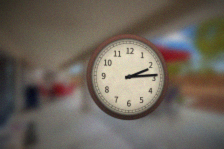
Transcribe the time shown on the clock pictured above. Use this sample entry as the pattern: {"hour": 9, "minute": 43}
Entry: {"hour": 2, "minute": 14}
